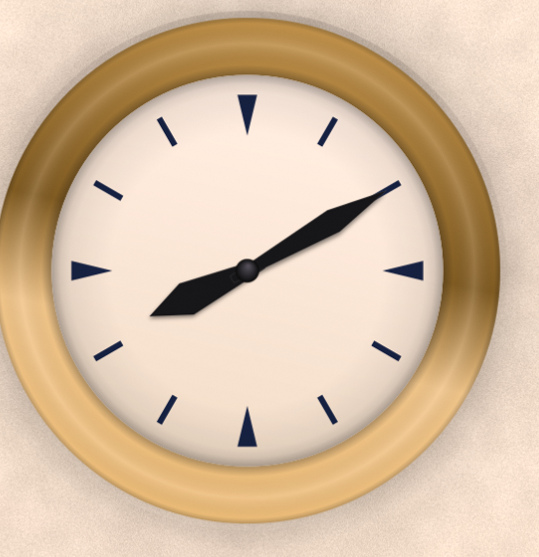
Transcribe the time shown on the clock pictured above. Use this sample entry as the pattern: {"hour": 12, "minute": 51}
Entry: {"hour": 8, "minute": 10}
